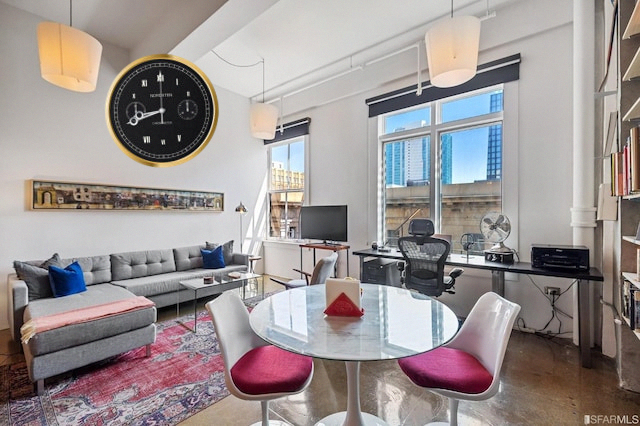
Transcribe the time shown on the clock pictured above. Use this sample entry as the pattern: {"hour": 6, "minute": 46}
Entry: {"hour": 8, "minute": 42}
